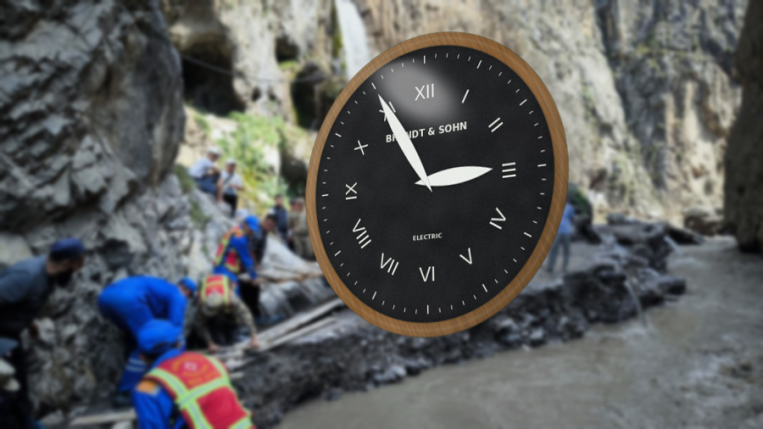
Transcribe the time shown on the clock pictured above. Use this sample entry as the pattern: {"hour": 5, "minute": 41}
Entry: {"hour": 2, "minute": 55}
